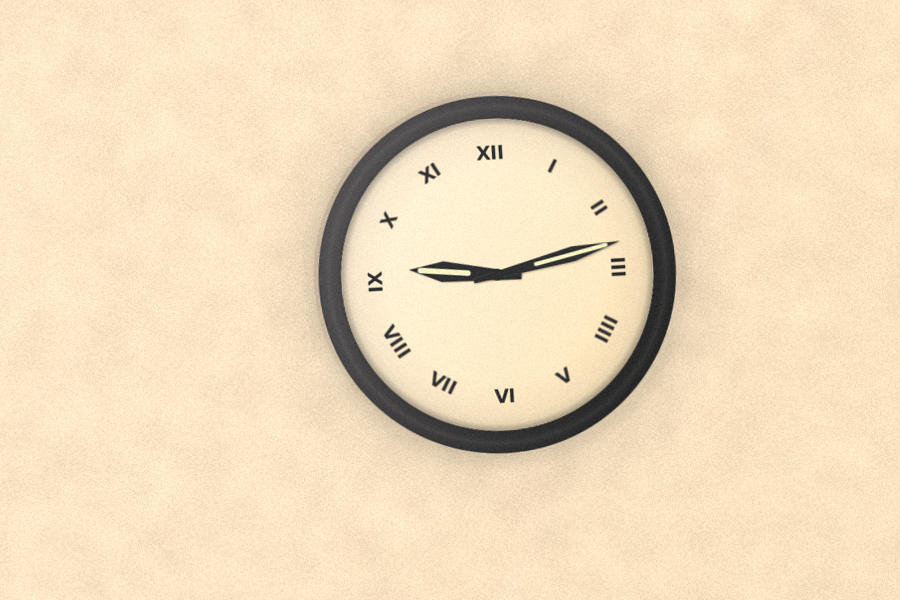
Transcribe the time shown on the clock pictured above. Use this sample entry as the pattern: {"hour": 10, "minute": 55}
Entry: {"hour": 9, "minute": 13}
